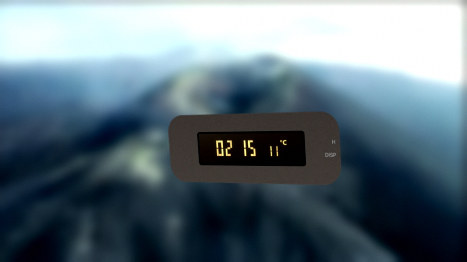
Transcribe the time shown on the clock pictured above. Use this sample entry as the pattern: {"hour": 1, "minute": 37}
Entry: {"hour": 2, "minute": 15}
